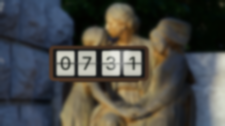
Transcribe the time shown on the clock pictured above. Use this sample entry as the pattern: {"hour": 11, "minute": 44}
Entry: {"hour": 7, "minute": 31}
